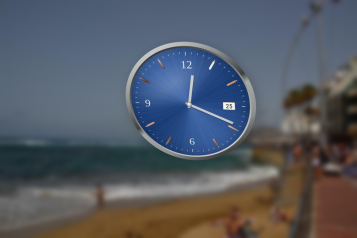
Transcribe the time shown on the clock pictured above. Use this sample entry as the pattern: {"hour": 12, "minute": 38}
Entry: {"hour": 12, "minute": 19}
